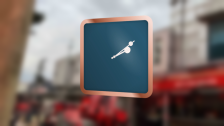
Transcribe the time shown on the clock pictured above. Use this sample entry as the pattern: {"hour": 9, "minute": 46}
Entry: {"hour": 2, "minute": 9}
